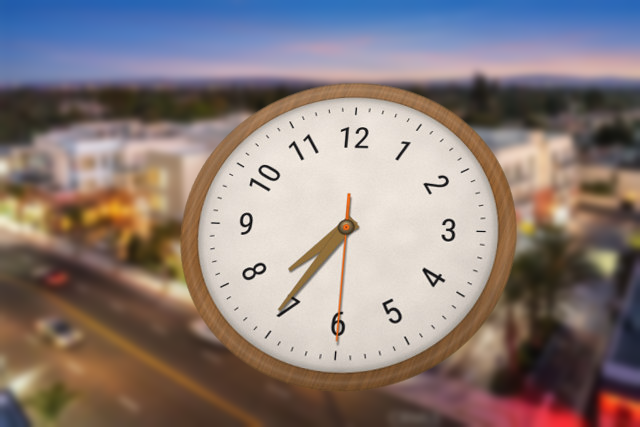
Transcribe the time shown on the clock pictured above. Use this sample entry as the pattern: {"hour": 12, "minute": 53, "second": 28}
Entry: {"hour": 7, "minute": 35, "second": 30}
